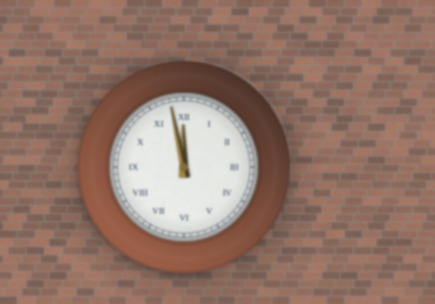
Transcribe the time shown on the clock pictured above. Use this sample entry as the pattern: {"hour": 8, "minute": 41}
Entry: {"hour": 11, "minute": 58}
